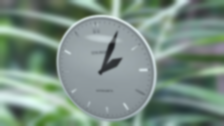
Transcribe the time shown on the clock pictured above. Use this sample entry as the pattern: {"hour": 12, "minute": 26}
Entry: {"hour": 2, "minute": 5}
